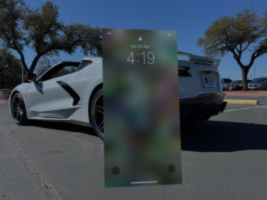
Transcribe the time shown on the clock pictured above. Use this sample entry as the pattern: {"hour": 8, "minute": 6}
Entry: {"hour": 4, "minute": 19}
